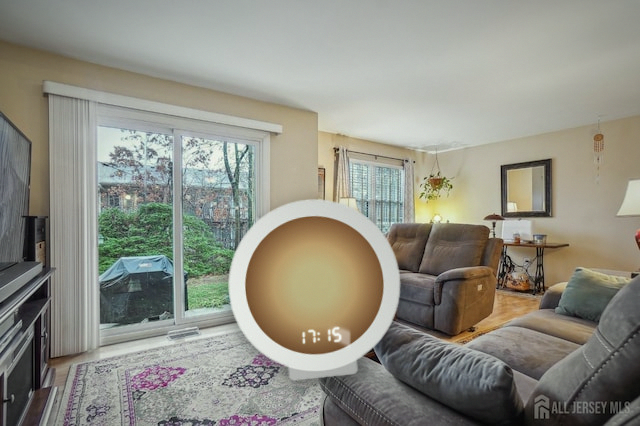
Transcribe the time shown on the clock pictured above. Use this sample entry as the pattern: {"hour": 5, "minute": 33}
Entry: {"hour": 17, "minute": 15}
